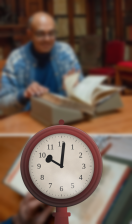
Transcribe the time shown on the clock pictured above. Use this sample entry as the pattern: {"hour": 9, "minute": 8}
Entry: {"hour": 10, "minute": 1}
